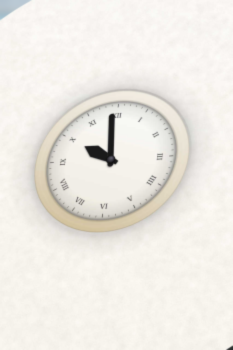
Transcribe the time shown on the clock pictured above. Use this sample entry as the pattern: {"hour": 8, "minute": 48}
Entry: {"hour": 9, "minute": 59}
